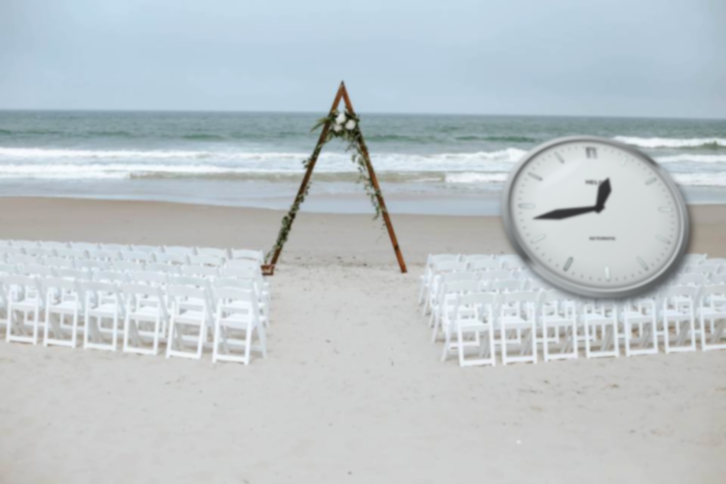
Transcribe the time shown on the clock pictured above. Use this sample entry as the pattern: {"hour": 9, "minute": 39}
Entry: {"hour": 12, "minute": 43}
